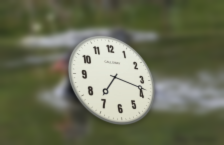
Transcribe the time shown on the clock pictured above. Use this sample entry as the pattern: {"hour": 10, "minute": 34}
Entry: {"hour": 7, "minute": 18}
